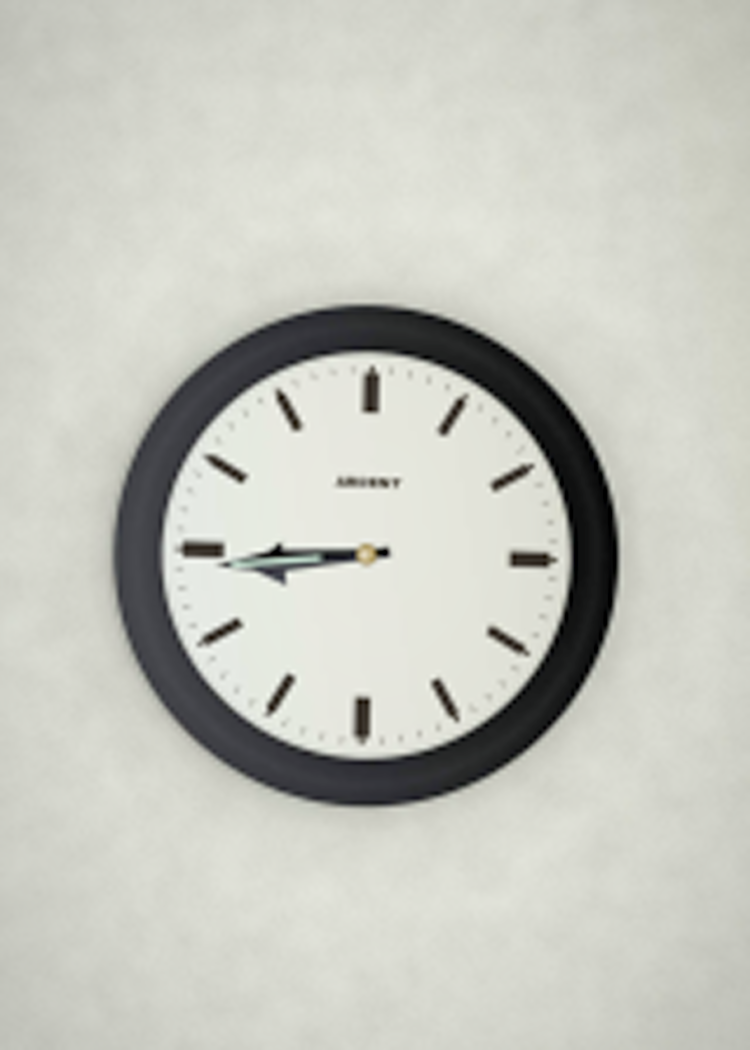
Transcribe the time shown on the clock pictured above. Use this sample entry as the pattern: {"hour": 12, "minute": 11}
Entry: {"hour": 8, "minute": 44}
